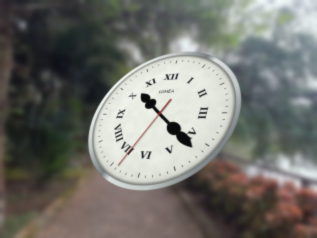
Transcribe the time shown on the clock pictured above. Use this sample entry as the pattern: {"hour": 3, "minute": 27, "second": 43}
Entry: {"hour": 10, "minute": 21, "second": 34}
